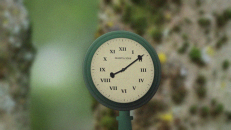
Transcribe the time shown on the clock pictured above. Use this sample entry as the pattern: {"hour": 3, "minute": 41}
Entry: {"hour": 8, "minute": 9}
